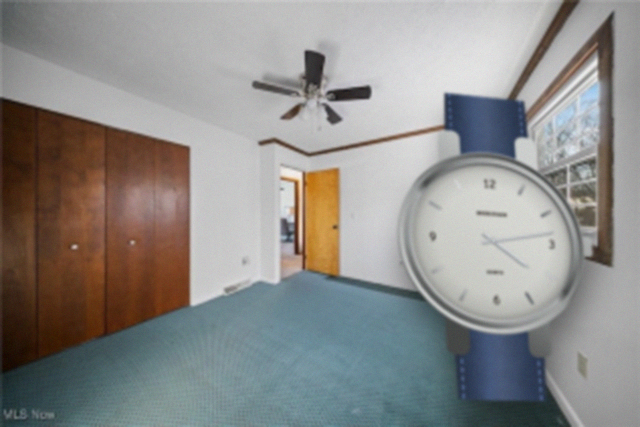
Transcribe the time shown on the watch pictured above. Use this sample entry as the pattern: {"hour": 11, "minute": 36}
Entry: {"hour": 4, "minute": 13}
